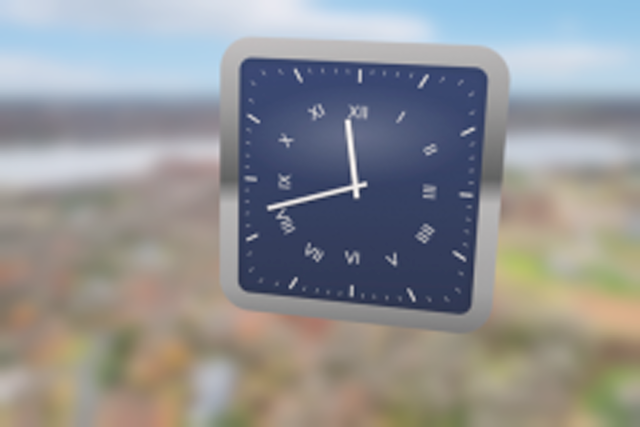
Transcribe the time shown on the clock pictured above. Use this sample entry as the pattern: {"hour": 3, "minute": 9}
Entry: {"hour": 11, "minute": 42}
